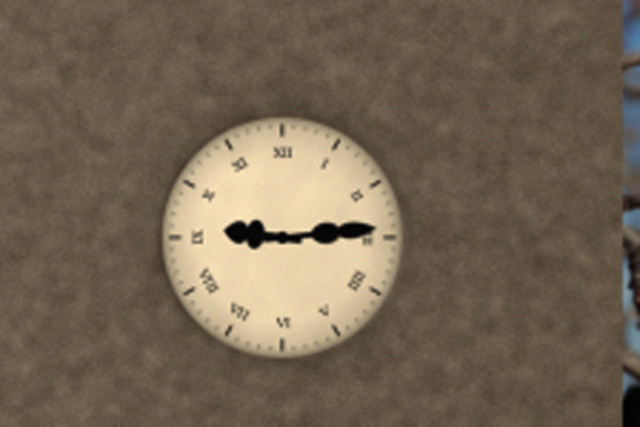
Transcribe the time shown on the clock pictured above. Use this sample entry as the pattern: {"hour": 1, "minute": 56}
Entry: {"hour": 9, "minute": 14}
